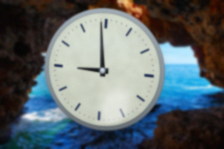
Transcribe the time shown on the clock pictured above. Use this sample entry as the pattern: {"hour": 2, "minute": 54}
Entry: {"hour": 8, "minute": 59}
